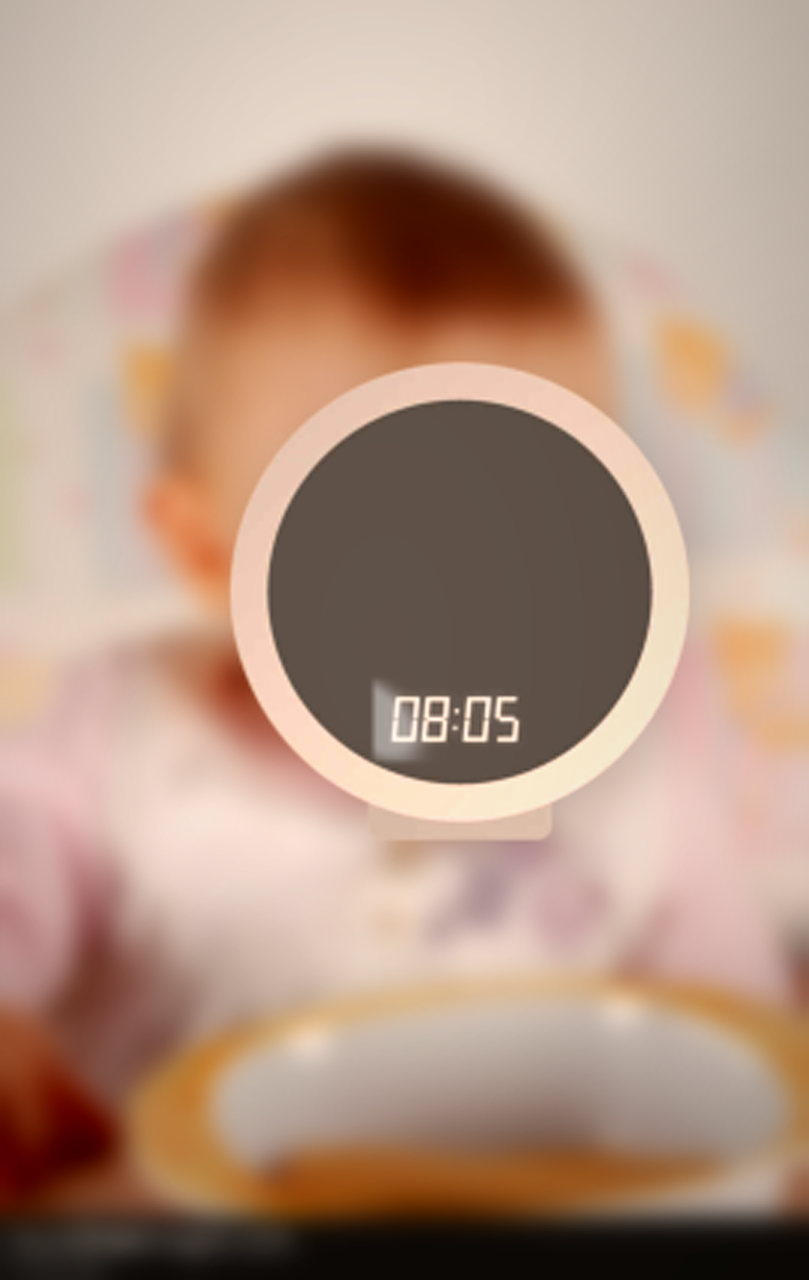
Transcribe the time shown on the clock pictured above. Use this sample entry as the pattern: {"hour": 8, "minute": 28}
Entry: {"hour": 8, "minute": 5}
